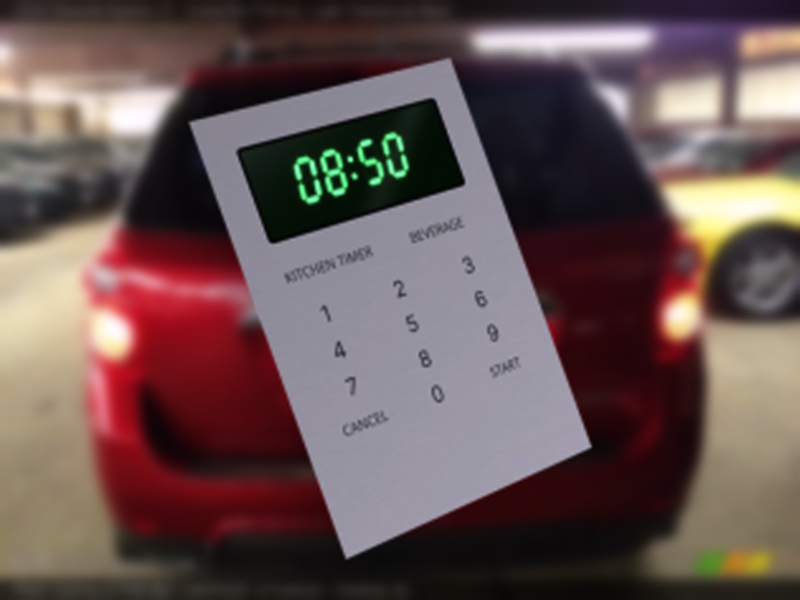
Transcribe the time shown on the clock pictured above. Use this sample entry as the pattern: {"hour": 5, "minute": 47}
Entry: {"hour": 8, "minute": 50}
